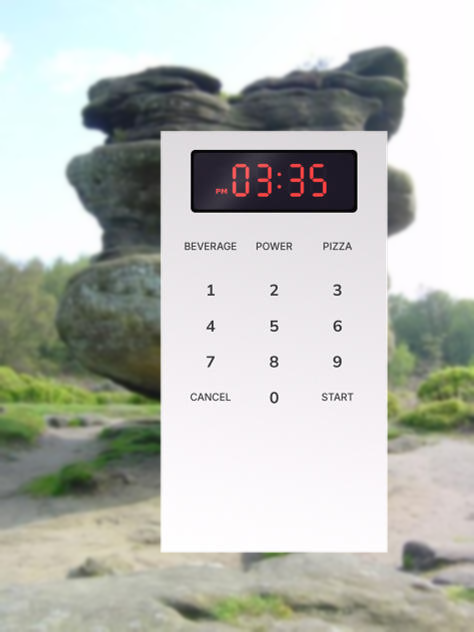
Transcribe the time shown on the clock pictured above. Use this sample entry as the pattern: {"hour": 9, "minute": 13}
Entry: {"hour": 3, "minute": 35}
